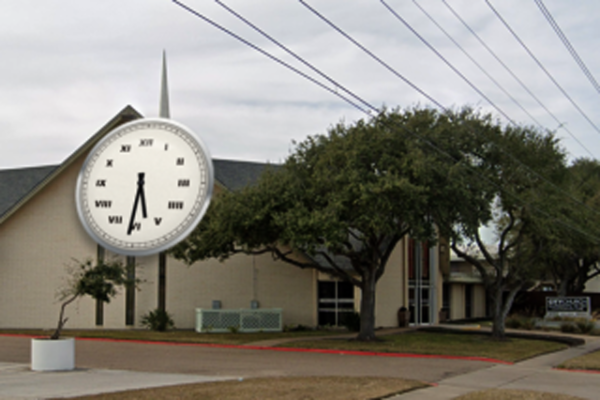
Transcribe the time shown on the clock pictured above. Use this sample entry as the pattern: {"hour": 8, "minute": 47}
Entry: {"hour": 5, "minute": 31}
